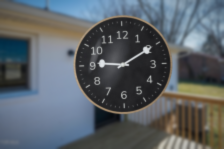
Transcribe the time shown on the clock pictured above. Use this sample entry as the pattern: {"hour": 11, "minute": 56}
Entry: {"hour": 9, "minute": 10}
